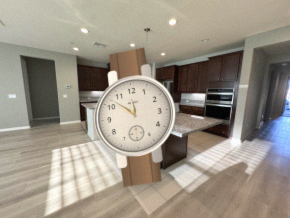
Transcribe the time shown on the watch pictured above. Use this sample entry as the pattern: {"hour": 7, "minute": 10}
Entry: {"hour": 11, "minute": 52}
